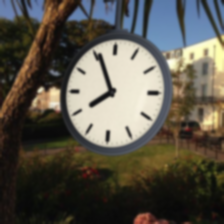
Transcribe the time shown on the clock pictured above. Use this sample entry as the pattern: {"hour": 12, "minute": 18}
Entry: {"hour": 7, "minute": 56}
